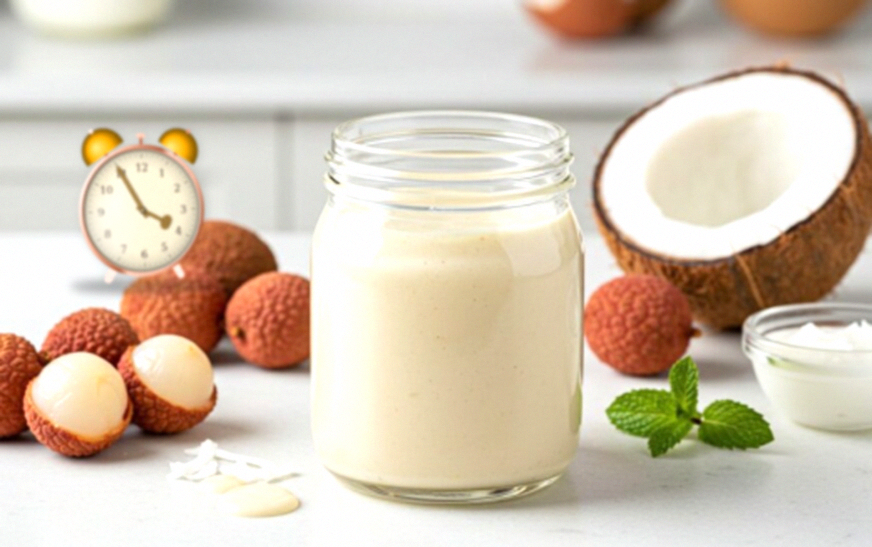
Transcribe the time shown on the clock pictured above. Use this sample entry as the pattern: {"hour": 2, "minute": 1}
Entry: {"hour": 3, "minute": 55}
